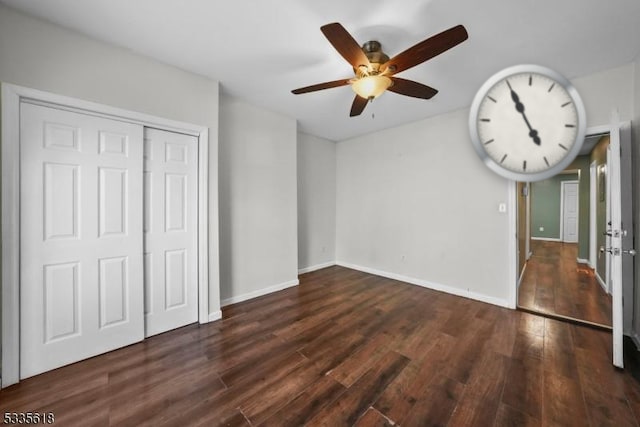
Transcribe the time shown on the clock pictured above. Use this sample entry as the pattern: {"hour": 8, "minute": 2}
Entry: {"hour": 4, "minute": 55}
